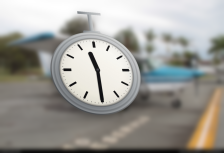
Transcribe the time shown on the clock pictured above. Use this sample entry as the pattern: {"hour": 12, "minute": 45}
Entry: {"hour": 11, "minute": 30}
